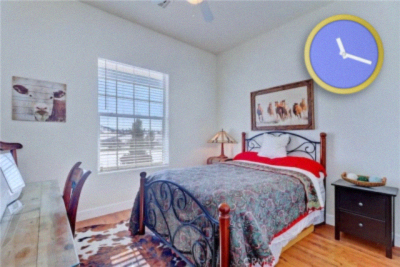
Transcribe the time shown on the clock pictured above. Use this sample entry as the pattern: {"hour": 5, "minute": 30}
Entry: {"hour": 11, "minute": 18}
